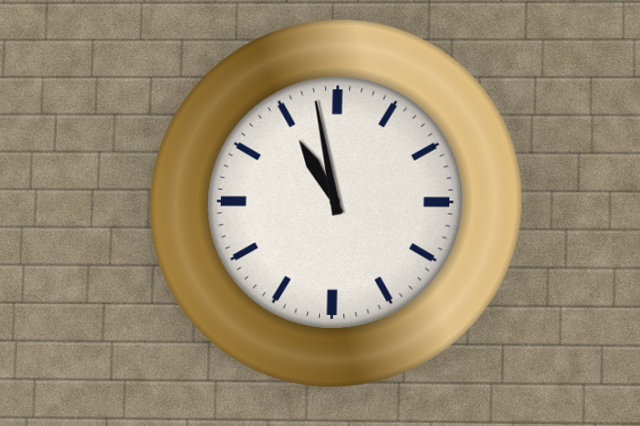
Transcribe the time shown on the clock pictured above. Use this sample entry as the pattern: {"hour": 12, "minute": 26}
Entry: {"hour": 10, "minute": 58}
